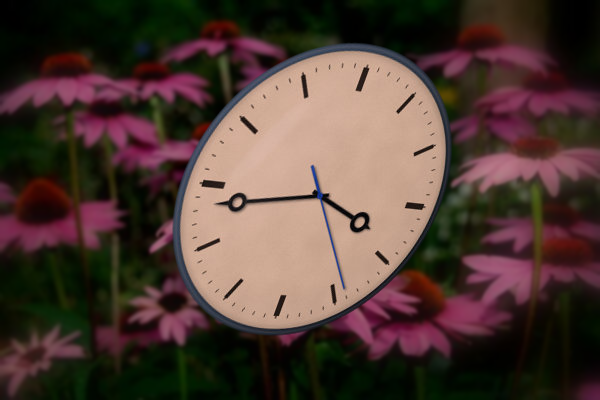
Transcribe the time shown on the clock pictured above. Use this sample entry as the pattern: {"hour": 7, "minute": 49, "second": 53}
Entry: {"hour": 3, "minute": 43, "second": 24}
